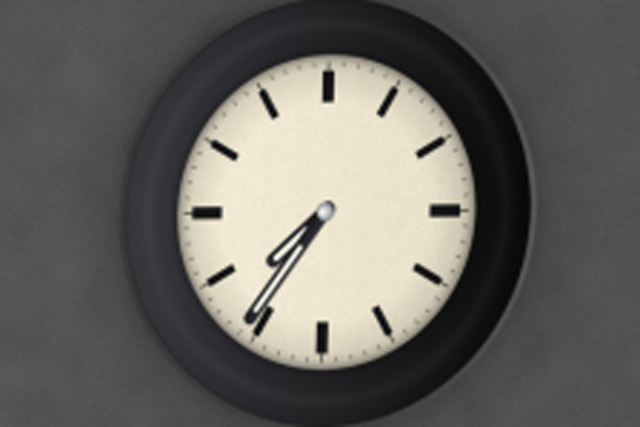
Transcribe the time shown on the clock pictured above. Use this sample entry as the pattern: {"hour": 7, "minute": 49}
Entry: {"hour": 7, "minute": 36}
